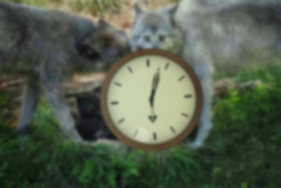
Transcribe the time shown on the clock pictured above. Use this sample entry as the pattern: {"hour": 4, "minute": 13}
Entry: {"hour": 6, "minute": 3}
